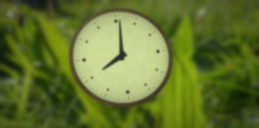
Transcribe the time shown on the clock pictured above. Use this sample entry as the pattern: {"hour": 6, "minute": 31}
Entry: {"hour": 8, "minute": 1}
